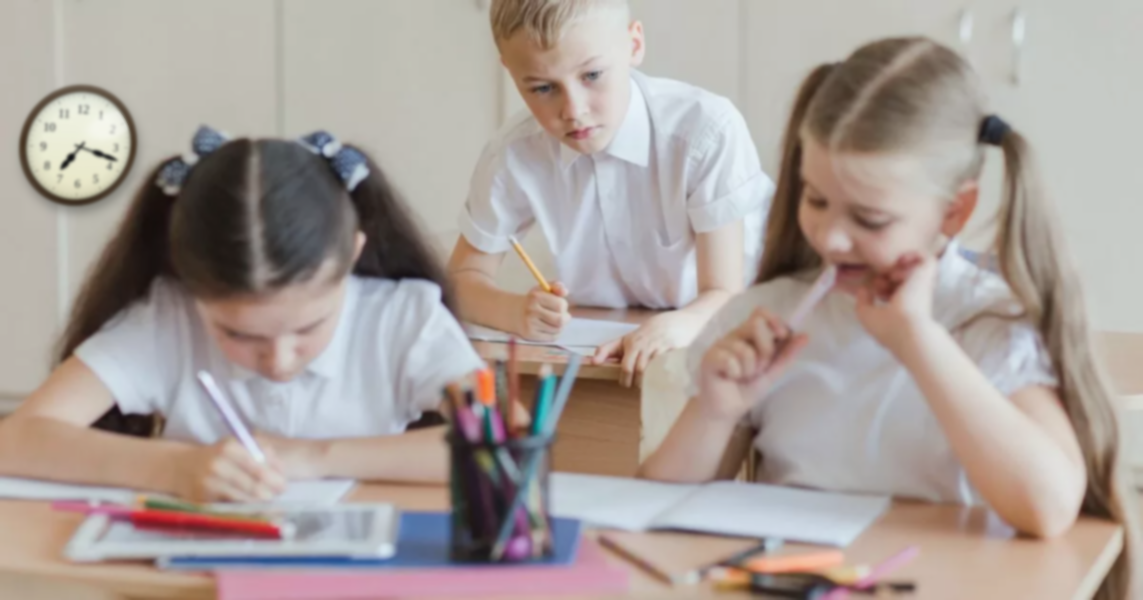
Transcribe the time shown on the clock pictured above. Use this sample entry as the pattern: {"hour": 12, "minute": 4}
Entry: {"hour": 7, "minute": 18}
